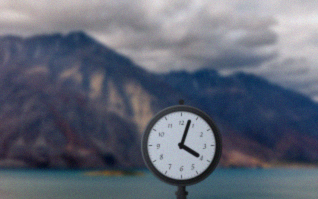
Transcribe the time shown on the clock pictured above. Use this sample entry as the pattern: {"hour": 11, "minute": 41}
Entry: {"hour": 4, "minute": 3}
